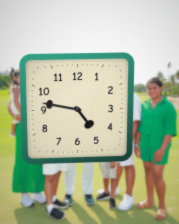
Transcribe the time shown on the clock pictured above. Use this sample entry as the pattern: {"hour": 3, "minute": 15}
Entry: {"hour": 4, "minute": 47}
